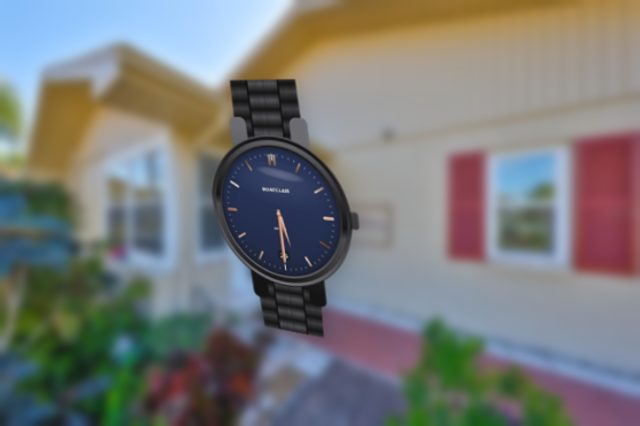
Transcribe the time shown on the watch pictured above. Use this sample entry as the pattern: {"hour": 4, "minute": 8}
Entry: {"hour": 5, "minute": 30}
